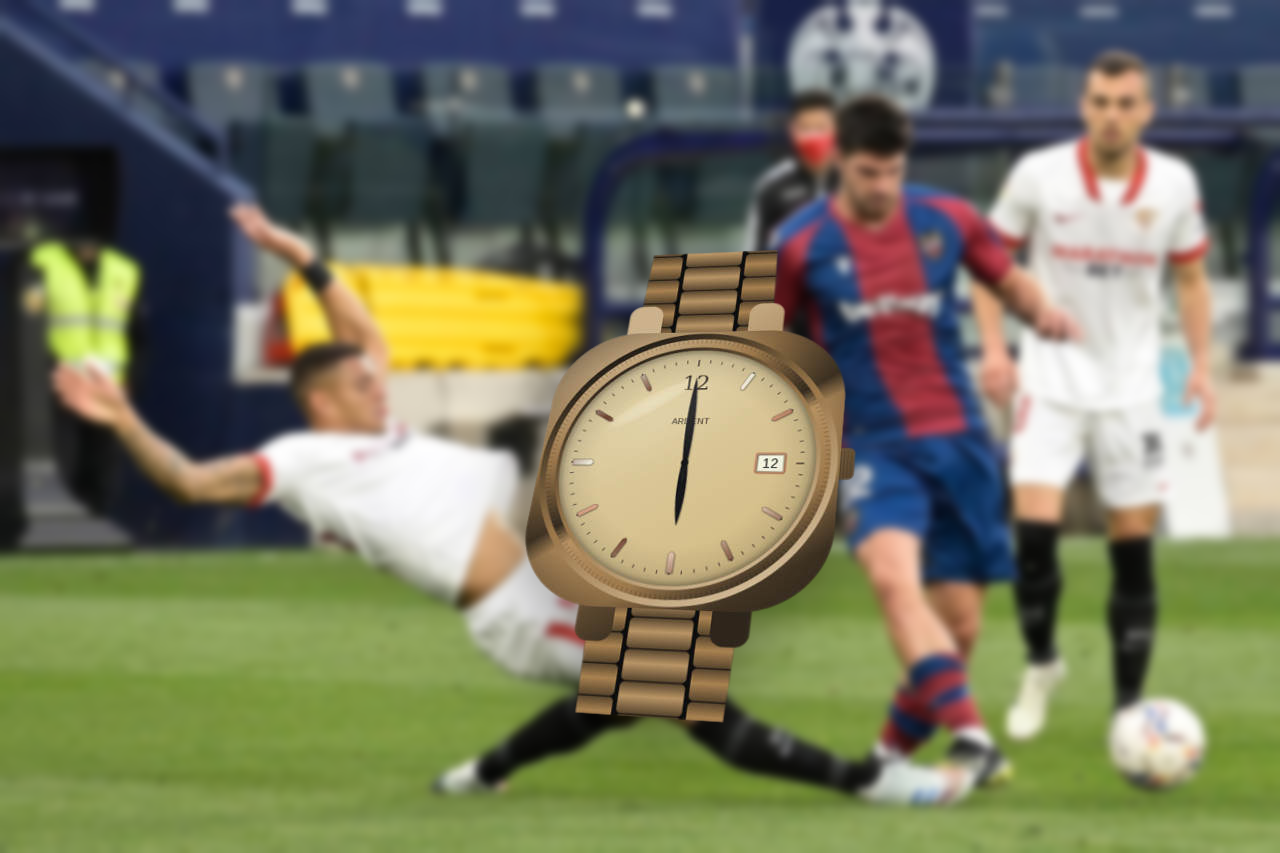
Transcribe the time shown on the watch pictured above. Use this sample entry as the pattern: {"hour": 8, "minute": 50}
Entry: {"hour": 6, "minute": 0}
